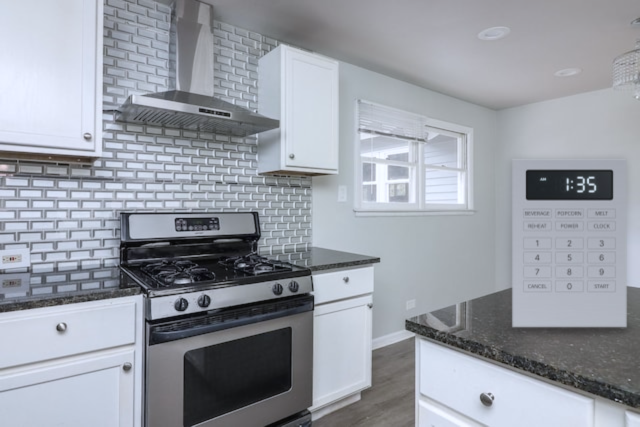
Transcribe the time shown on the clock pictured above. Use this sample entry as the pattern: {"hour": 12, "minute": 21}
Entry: {"hour": 1, "minute": 35}
